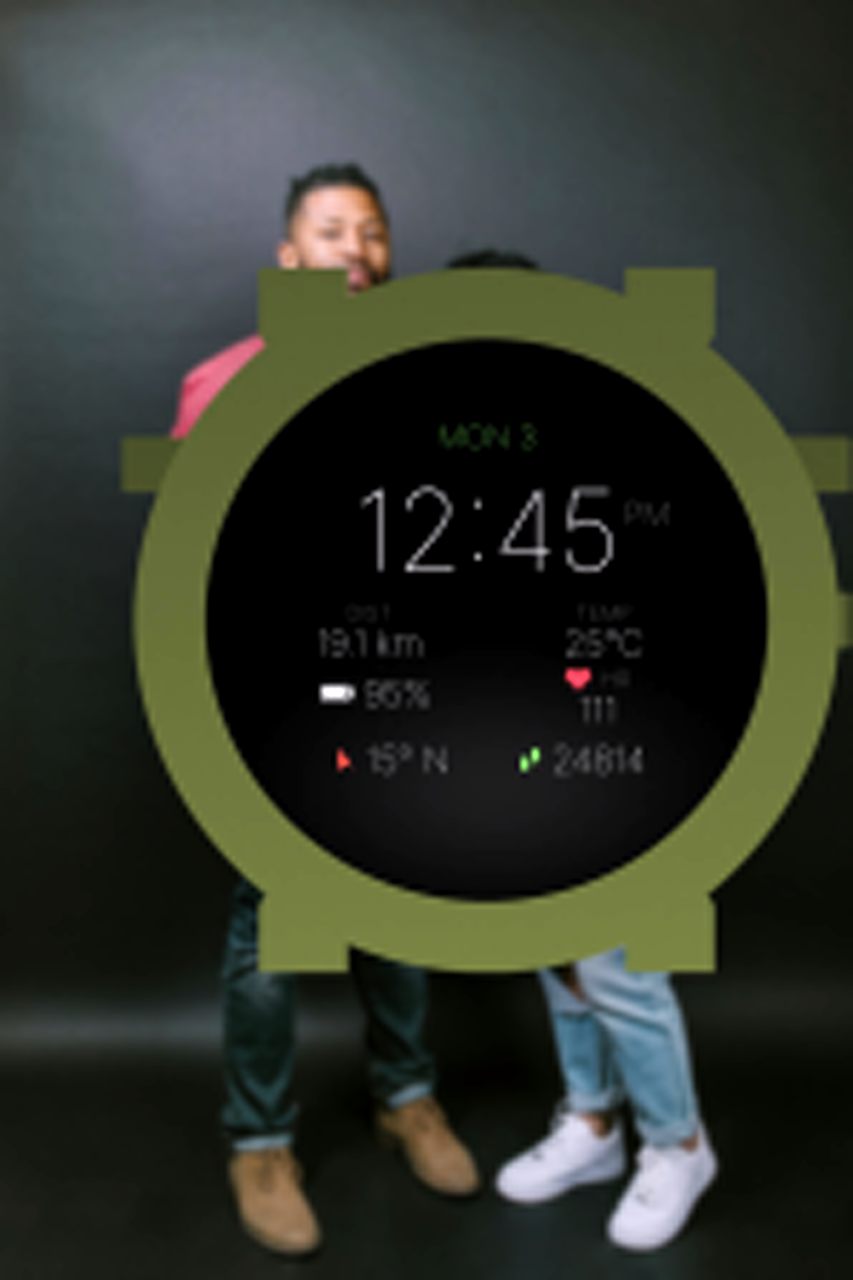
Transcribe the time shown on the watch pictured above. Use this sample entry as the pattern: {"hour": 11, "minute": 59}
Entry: {"hour": 12, "minute": 45}
